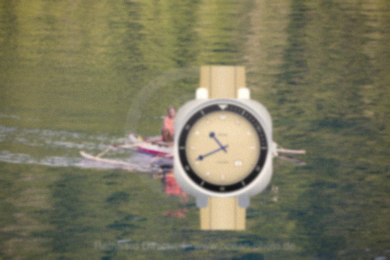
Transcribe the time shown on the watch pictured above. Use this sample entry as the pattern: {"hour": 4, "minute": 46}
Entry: {"hour": 10, "minute": 41}
